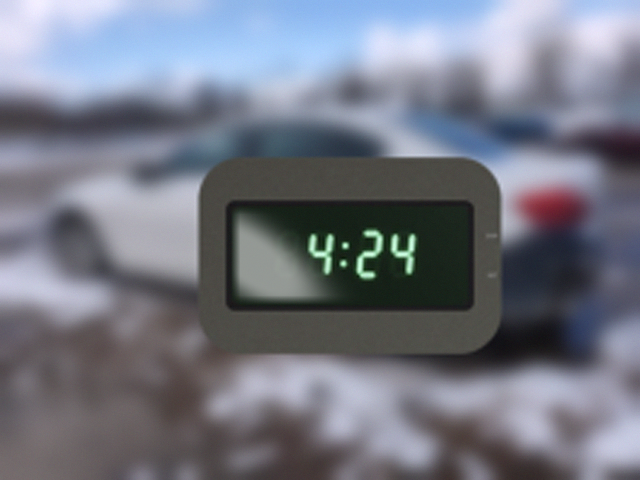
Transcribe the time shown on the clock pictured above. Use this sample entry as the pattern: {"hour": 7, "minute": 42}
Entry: {"hour": 4, "minute": 24}
